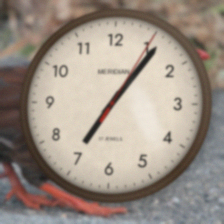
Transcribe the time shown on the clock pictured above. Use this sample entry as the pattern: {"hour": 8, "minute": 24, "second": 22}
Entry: {"hour": 7, "minute": 6, "second": 5}
